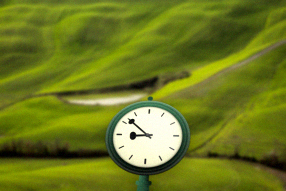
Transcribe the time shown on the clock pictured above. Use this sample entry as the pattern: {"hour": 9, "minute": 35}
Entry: {"hour": 8, "minute": 52}
